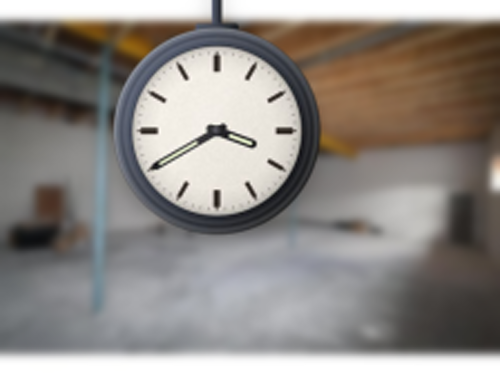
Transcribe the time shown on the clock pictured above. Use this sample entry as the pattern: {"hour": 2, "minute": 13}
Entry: {"hour": 3, "minute": 40}
